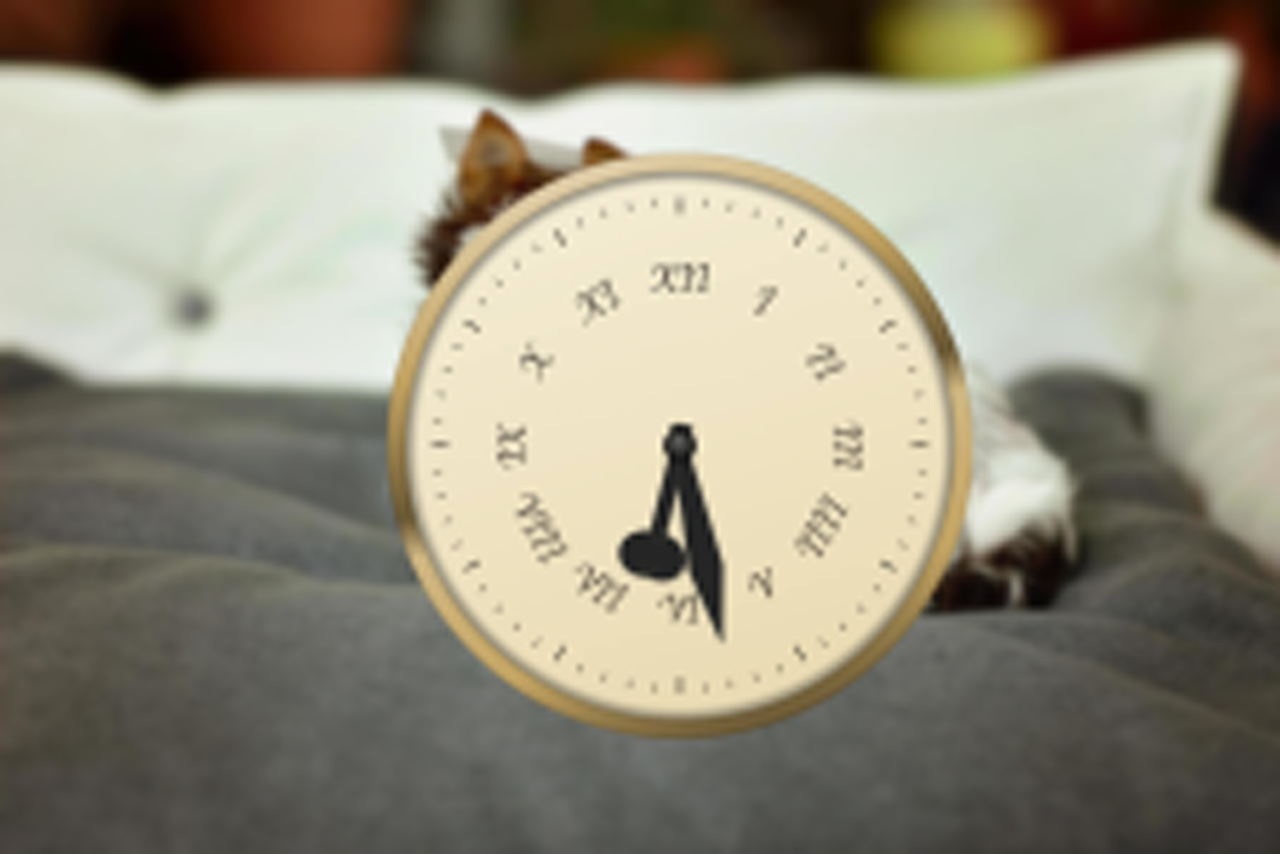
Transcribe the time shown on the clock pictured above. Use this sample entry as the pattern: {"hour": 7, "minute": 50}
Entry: {"hour": 6, "minute": 28}
